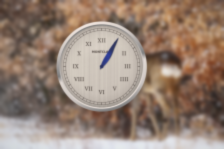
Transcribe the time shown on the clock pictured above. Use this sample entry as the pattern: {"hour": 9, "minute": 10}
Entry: {"hour": 1, "minute": 5}
